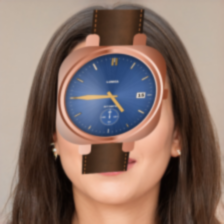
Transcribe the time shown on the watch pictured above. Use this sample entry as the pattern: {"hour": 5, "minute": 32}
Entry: {"hour": 4, "minute": 45}
